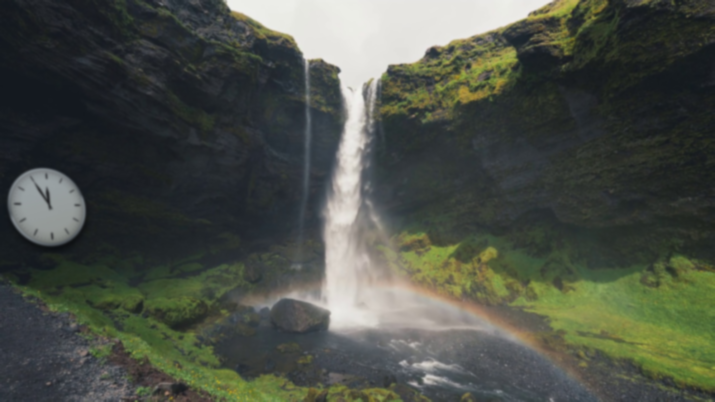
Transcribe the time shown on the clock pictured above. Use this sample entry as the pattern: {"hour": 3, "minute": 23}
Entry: {"hour": 11, "minute": 55}
